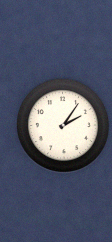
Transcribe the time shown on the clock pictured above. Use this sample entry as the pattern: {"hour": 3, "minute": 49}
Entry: {"hour": 2, "minute": 6}
